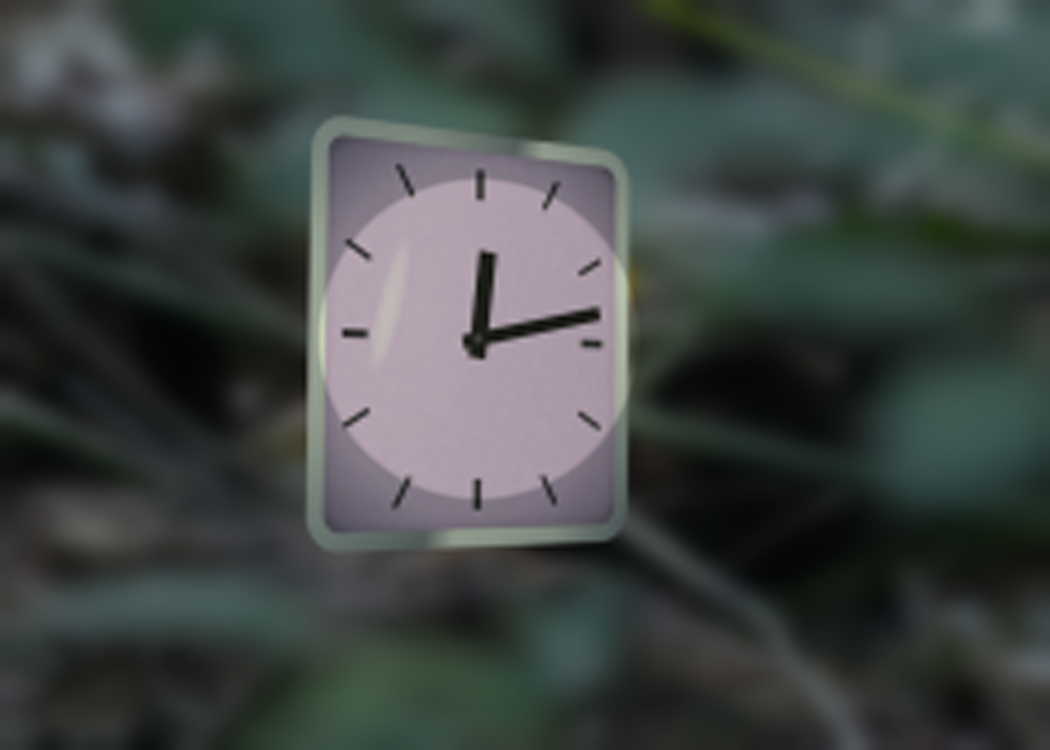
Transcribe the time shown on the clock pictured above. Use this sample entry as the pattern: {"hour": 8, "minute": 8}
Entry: {"hour": 12, "minute": 13}
